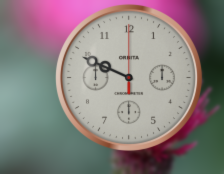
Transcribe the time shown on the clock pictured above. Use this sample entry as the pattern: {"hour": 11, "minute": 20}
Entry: {"hour": 9, "minute": 49}
